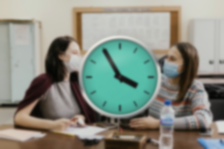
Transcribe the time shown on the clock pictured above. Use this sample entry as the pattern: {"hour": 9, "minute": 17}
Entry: {"hour": 3, "minute": 55}
